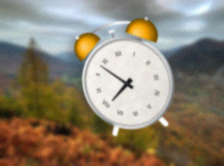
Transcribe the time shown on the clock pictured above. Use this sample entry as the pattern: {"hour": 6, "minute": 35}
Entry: {"hour": 7, "minute": 53}
